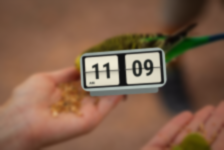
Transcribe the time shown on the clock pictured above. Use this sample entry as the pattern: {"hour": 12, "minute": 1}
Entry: {"hour": 11, "minute": 9}
